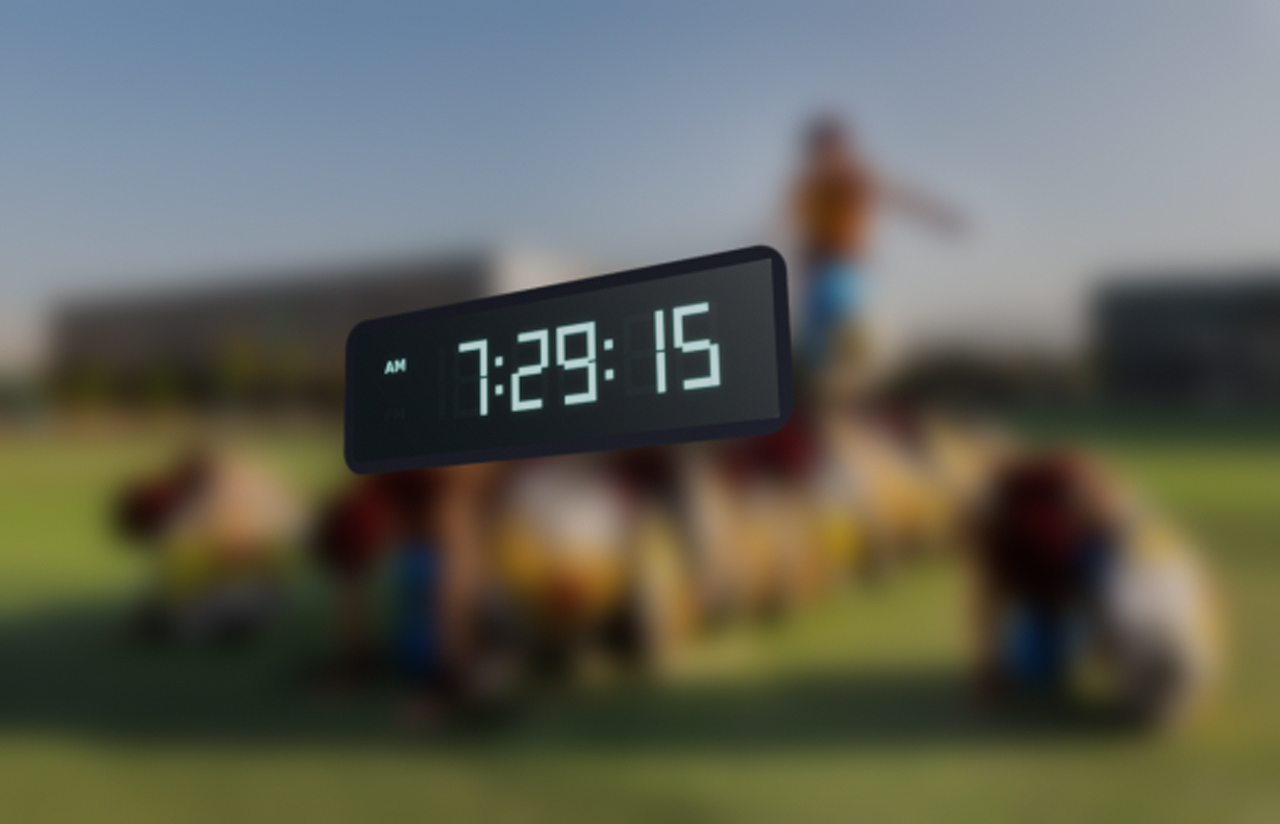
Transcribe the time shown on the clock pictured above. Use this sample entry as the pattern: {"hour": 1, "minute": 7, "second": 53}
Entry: {"hour": 7, "minute": 29, "second": 15}
